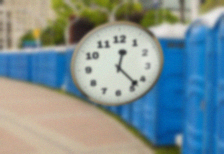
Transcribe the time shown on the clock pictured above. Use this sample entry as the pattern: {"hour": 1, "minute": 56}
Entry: {"hour": 12, "minute": 23}
